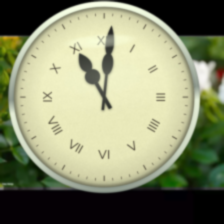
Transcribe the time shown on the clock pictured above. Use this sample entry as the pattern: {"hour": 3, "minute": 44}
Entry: {"hour": 11, "minute": 1}
